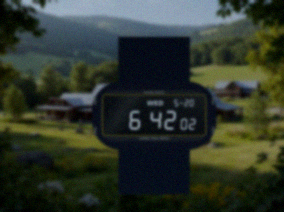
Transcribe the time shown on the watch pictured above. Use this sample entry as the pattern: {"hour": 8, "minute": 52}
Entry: {"hour": 6, "minute": 42}
